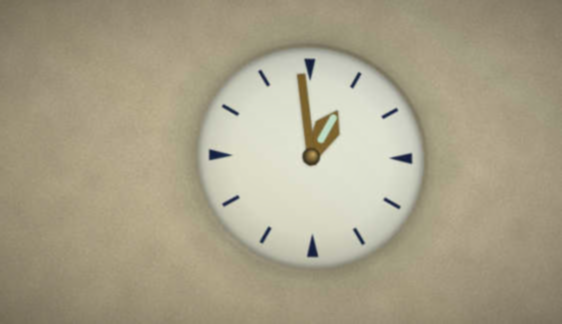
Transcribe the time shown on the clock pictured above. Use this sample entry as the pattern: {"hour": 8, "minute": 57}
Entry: {"hour": 12, "minute": 59}
